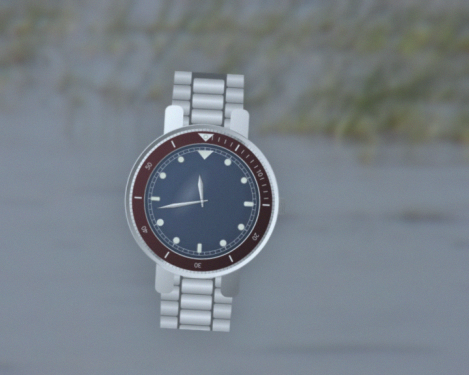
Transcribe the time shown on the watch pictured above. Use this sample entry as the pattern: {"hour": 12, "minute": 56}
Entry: {"hour": 11, "minute": 43}
